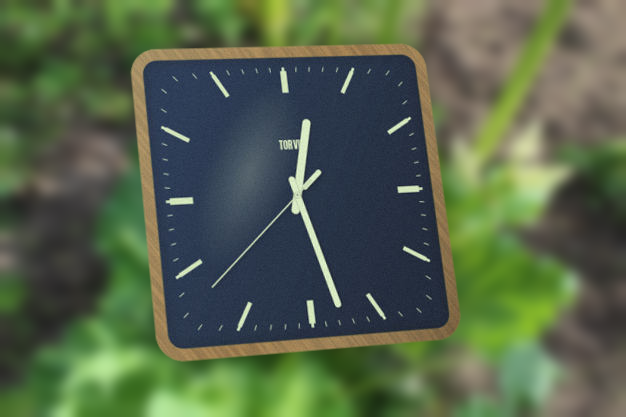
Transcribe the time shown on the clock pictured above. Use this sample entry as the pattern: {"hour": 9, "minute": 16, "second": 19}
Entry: {"hour": 12, "minute": 27, "second": 38}
